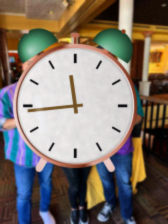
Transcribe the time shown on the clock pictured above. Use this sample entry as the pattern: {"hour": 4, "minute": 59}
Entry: {"hour": 11, "minute": 44}
